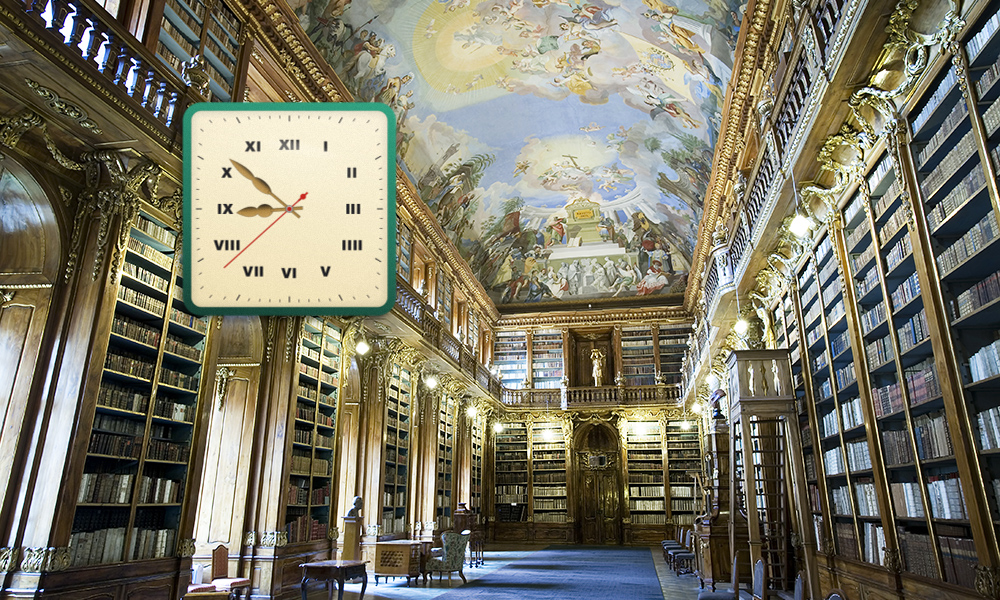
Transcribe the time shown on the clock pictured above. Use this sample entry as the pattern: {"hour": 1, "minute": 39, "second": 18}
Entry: {"hour": 8, "minute": 51, "second": 38}
